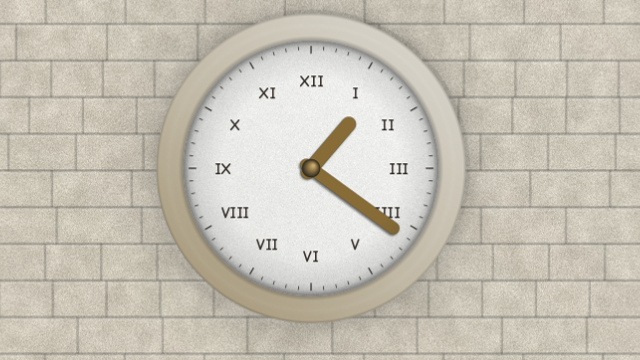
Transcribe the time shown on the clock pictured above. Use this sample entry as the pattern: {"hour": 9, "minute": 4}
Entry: {"hour": 1, "minute": 21}
